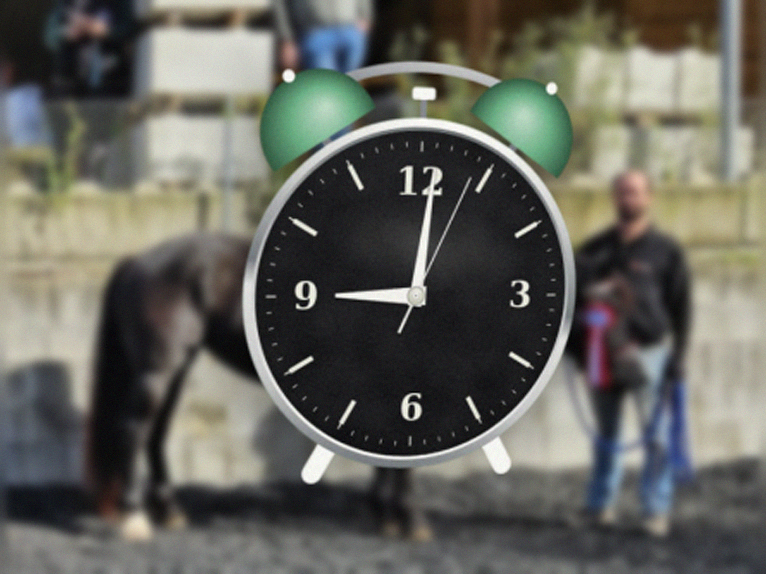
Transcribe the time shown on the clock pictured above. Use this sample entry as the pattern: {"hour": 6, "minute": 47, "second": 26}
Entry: {"hour": 9, "minute": 1, "second": 4}
